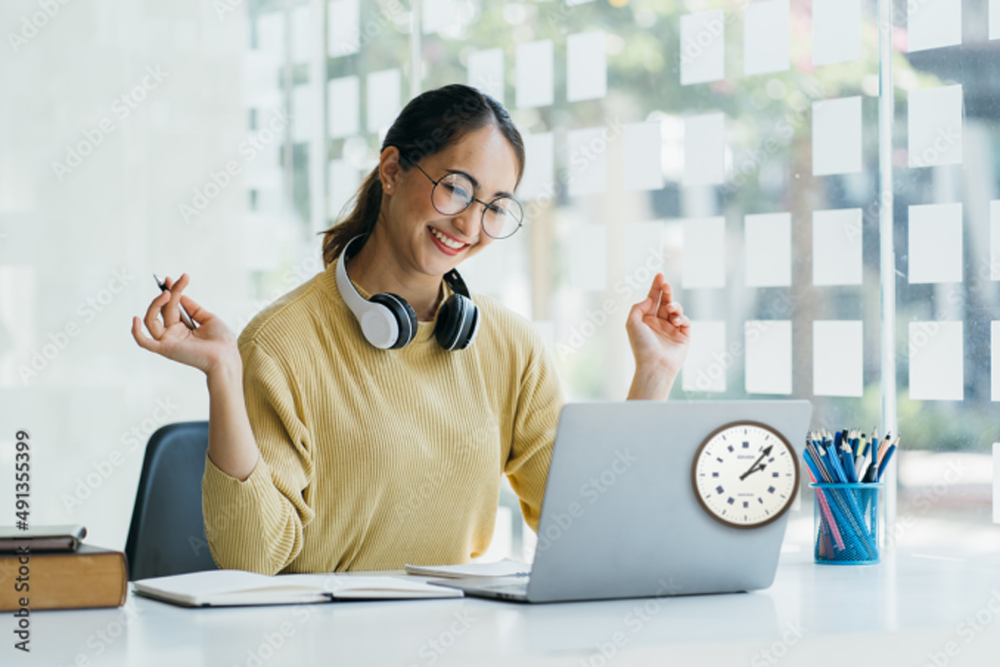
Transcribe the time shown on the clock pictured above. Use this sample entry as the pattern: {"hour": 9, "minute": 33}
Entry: {"hour": 2, "minute": 7}
